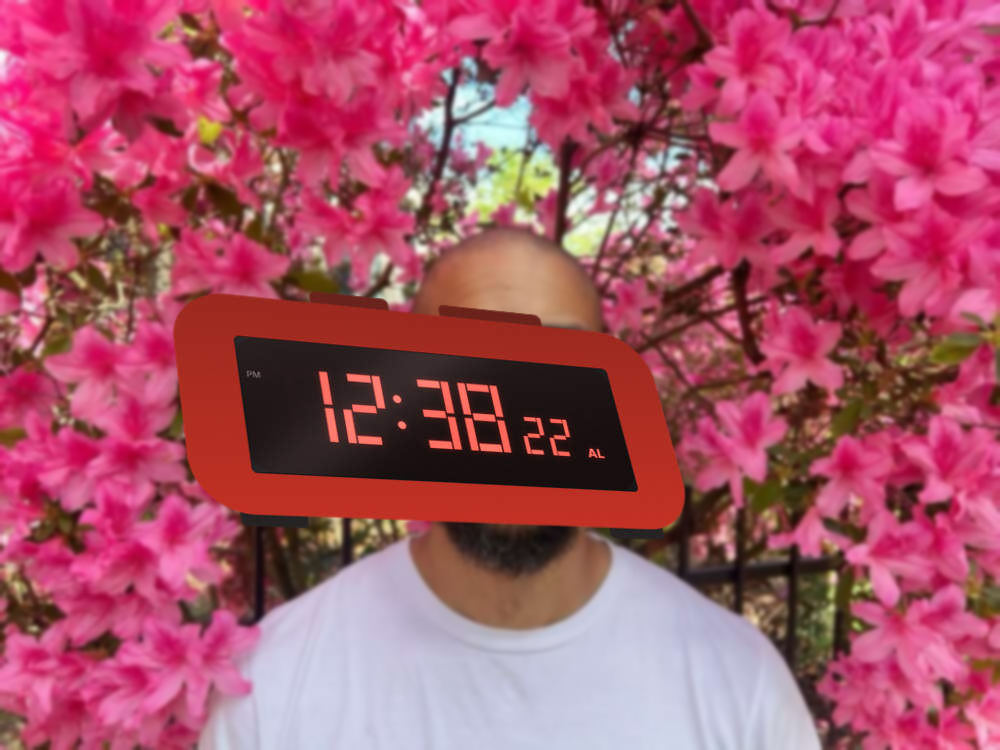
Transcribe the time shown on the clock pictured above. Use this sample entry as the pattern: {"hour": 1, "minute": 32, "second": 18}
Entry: {"hour": 12, "minute": 38, "second": 22}
